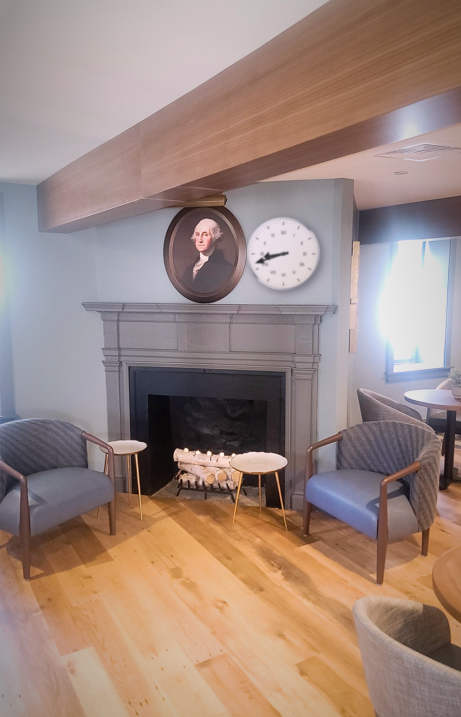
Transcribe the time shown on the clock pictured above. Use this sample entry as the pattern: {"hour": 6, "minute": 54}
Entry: {"hour": 8, "minute": 42}
